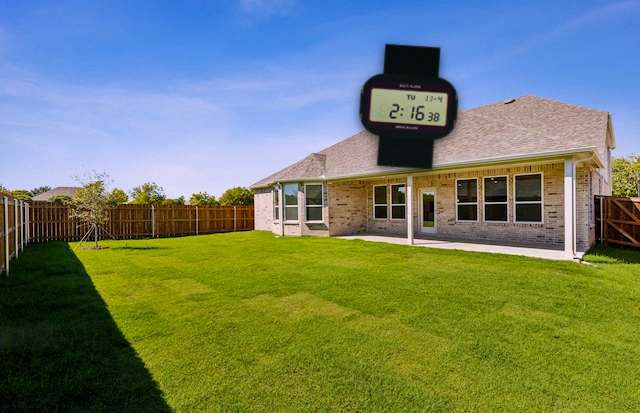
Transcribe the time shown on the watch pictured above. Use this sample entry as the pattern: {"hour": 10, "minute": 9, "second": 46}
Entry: {"hour": 2, "minute": 16, "second": 38}
